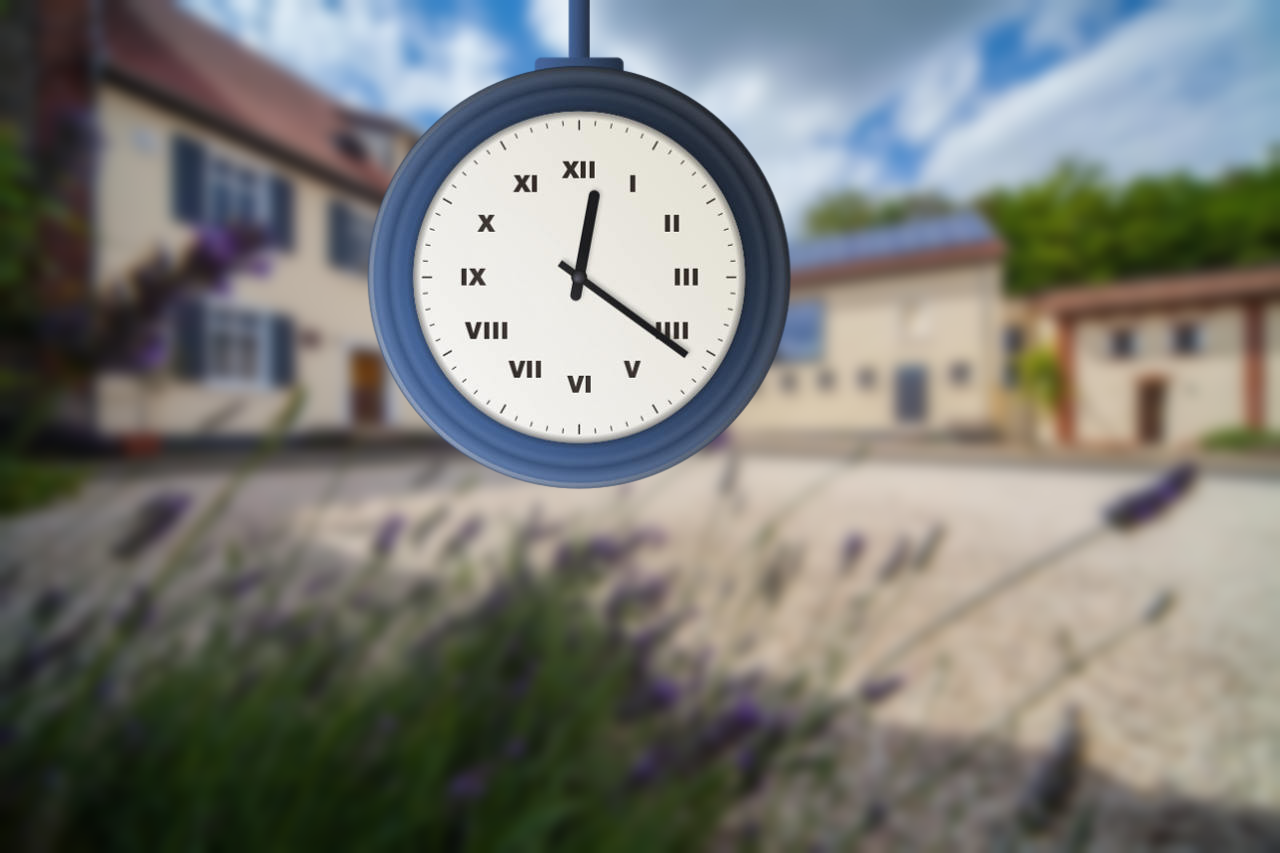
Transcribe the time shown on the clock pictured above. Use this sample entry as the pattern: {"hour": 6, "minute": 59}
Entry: {"hour": 12, "minute": 21}
